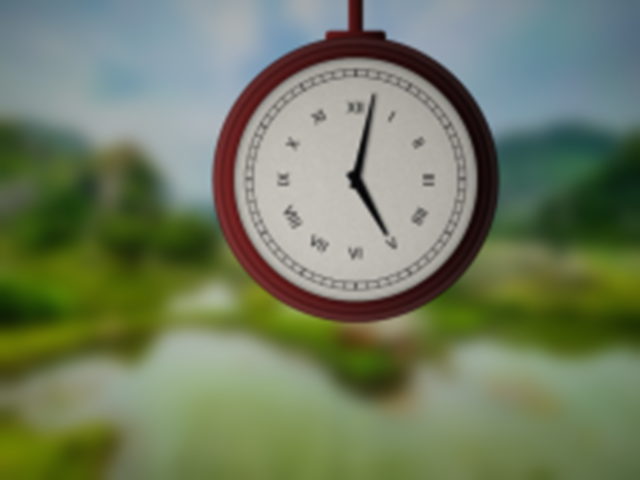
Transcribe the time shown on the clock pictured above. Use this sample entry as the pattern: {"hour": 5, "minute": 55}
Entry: {"hour": 5, "minute": 2}
